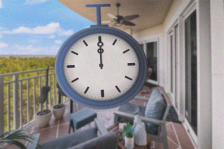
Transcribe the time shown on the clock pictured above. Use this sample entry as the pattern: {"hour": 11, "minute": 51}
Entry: {"hour": 12, "minute": 0}
